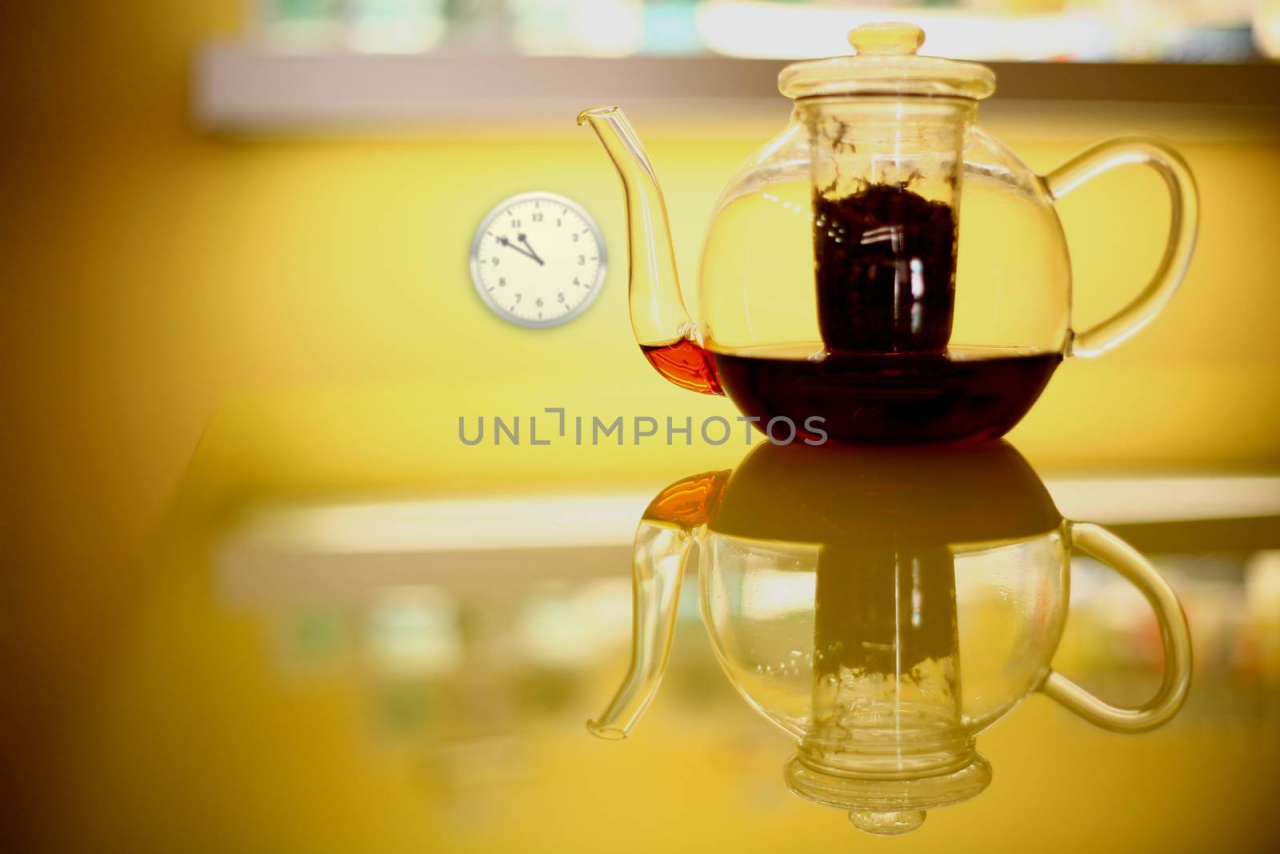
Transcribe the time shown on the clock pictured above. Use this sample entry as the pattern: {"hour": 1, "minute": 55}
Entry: {"hour": 10, "minute": 50}
